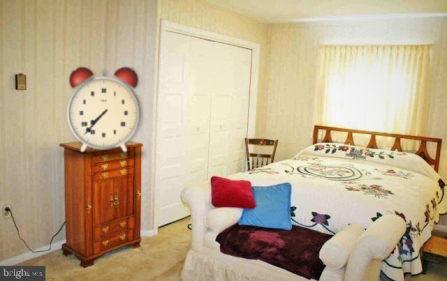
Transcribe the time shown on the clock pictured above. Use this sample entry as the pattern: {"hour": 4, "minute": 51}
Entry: {"hour": 7, "minute": 37}
